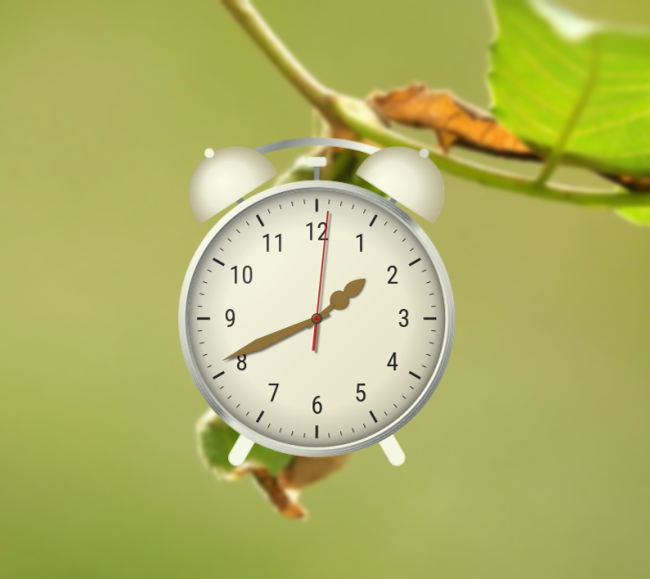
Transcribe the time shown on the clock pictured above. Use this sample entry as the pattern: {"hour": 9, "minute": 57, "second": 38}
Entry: {"hour": 1, "minute": 41, "second": 1}
